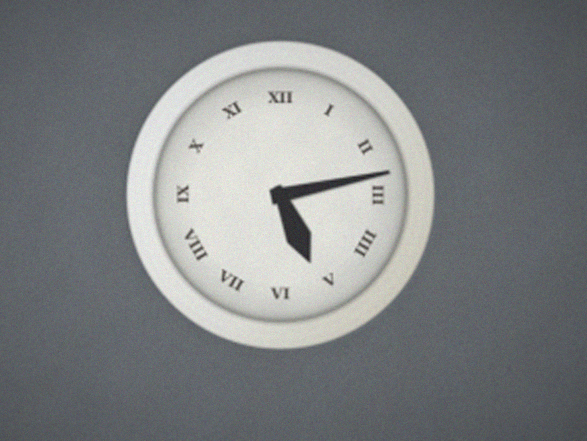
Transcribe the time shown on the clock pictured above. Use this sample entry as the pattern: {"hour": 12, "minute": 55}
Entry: {"hour": 5, "minute": 13}
